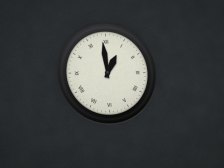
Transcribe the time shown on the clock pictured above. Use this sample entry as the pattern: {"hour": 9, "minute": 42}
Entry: {"hour": 12, "minute": 59}
